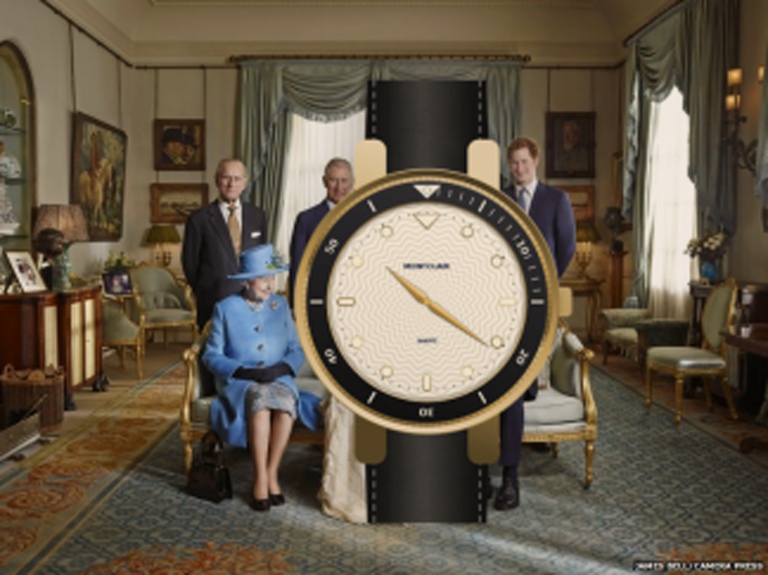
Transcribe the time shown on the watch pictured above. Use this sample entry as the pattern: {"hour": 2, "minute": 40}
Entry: {"hour": 10, "minute": 21}
